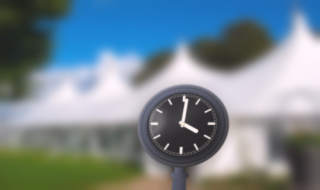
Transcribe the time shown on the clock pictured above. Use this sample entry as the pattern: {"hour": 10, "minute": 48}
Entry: {"hour": 4, "minute": 1}
